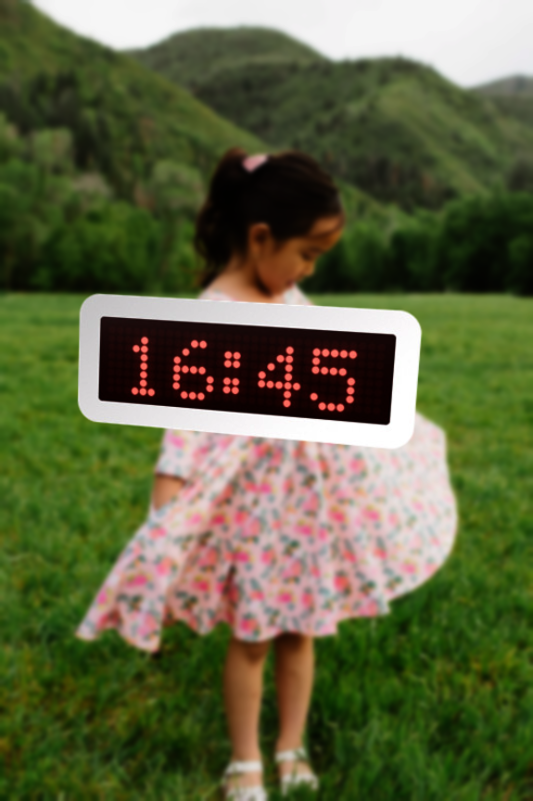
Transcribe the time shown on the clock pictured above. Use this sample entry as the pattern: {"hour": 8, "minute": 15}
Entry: {"hour": 16, "minute": 45}
